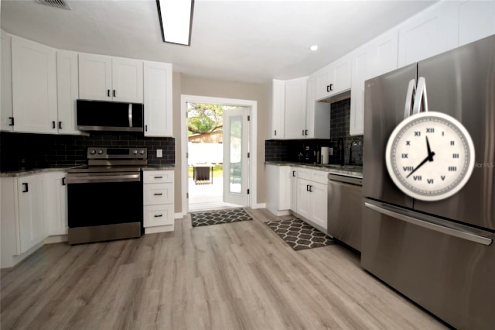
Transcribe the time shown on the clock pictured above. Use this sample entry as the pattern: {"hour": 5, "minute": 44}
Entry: {"hour": 11, "minute": 38}
